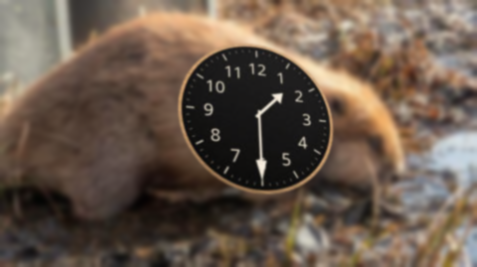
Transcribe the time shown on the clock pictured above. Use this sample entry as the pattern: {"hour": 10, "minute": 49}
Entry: {"hour": 1, "minute": 30}
